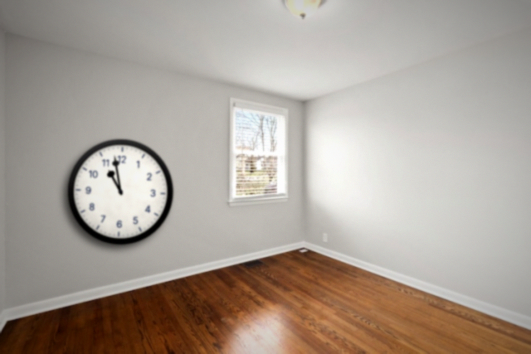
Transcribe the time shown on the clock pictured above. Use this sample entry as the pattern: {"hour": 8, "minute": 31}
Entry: {"hour": 10, "minute": 58}
